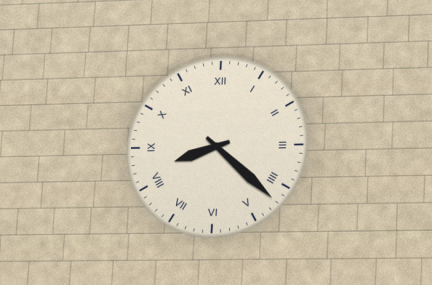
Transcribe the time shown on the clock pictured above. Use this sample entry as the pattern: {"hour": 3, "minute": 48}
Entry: {"hour": 8, "minute": 22}
